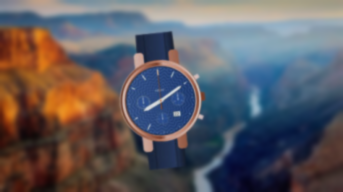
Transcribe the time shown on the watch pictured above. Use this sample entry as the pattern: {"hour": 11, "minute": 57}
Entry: {"hour": 8, "minute": 10}
